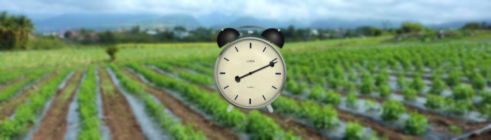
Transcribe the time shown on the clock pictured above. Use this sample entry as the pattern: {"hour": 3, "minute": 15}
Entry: {"hour": 8, "minute": 11}
